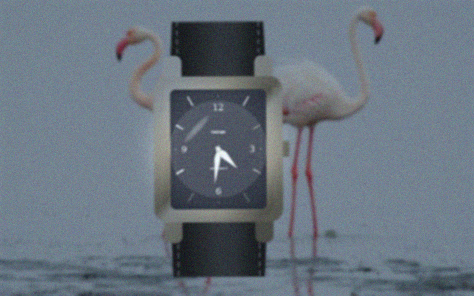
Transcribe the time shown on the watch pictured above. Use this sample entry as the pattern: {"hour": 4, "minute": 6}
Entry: {"hour": 4, "minute": 31}
